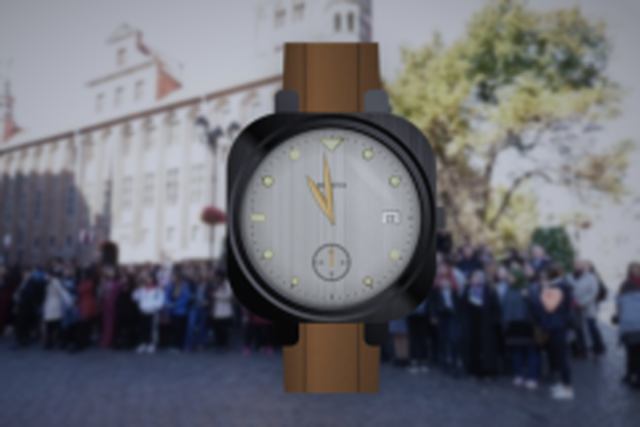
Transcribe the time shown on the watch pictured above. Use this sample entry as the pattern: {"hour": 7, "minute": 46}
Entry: {"hour": 10, "minute": 59}
